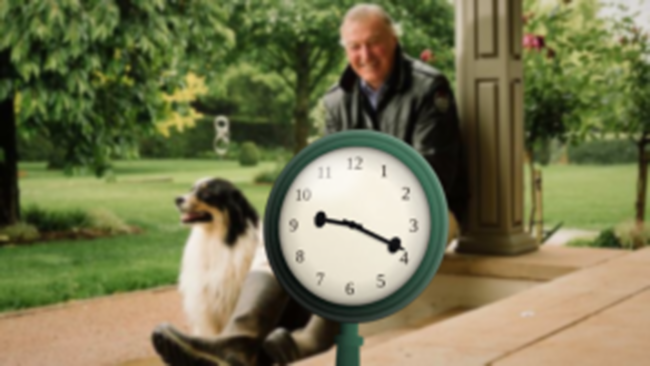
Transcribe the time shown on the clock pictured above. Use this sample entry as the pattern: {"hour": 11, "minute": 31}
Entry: {"hour": 9, "minute": 19}
